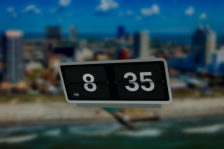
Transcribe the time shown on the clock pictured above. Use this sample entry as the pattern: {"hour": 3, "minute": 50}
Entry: {"hour": 8, "minute": 35}
